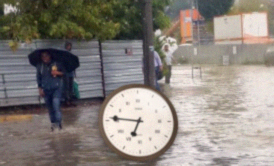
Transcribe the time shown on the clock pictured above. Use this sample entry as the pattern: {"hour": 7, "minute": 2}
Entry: {"hour": 6, "minute": 46}
